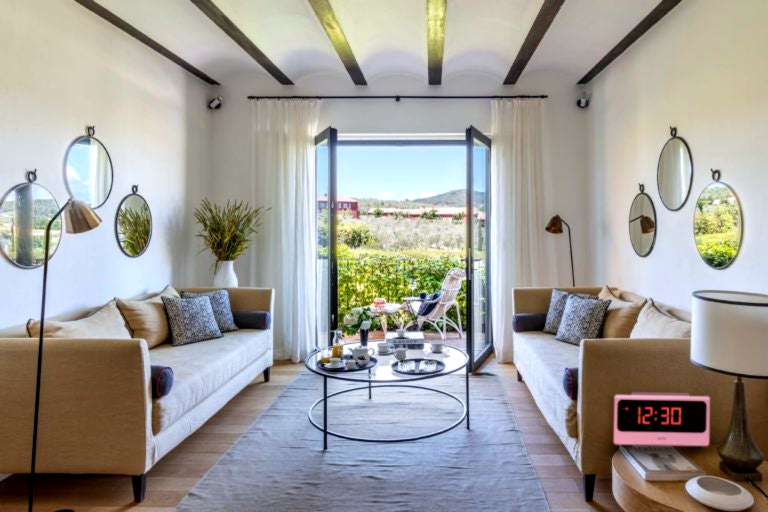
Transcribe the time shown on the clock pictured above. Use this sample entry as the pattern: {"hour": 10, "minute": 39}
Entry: {"hour": 12, "minute": 30}
